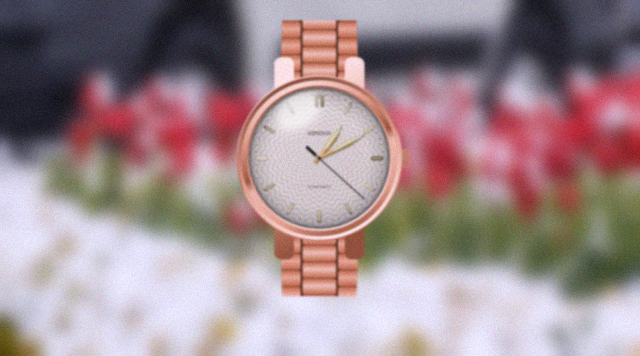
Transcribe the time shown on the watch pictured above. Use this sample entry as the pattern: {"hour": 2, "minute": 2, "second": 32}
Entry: {"hour": 1, "minute": 10, "second": 22}
